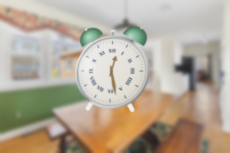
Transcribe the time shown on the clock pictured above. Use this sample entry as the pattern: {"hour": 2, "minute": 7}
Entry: {"hour": 12, "minute": 28}
